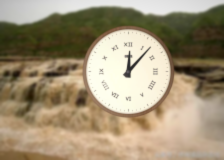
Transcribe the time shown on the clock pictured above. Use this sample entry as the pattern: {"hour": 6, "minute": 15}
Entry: {"hour": 12, "minute": 7}
